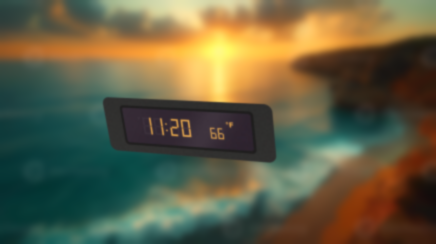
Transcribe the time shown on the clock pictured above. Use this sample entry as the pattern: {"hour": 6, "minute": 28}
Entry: {"hour": 11, "minute": 20}
